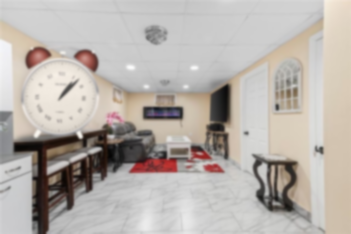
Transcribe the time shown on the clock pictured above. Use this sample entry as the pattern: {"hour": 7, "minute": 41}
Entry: {"hour": 1, "minute": 7}
